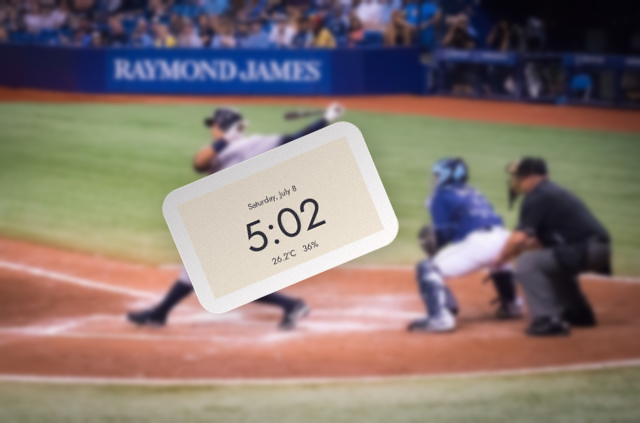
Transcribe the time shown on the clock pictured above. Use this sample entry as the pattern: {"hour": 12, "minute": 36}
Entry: {"hour": 5, "minute": 2}
